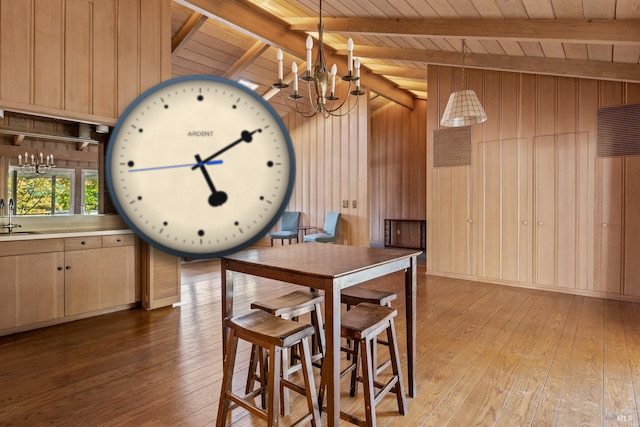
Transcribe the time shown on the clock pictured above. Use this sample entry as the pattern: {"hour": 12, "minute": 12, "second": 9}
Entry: {"hour": 5, "minute": 9, "second": 44}
